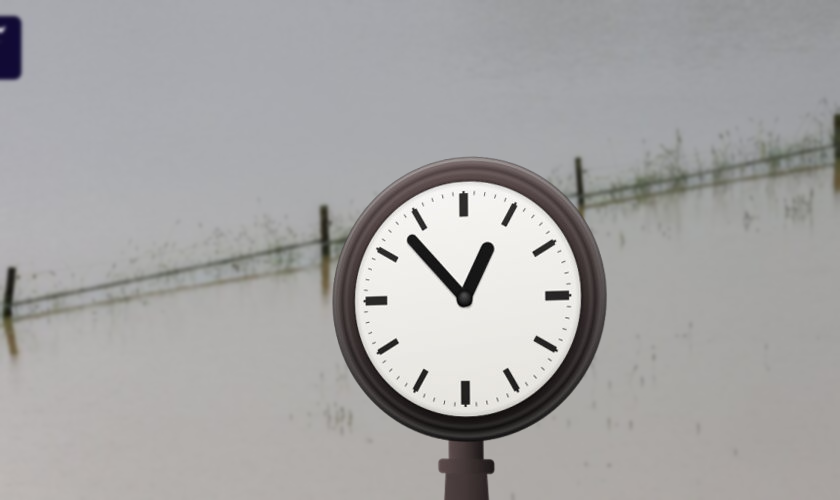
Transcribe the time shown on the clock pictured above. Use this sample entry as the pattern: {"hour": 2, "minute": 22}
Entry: {"hour": 12, "minute": 53}
